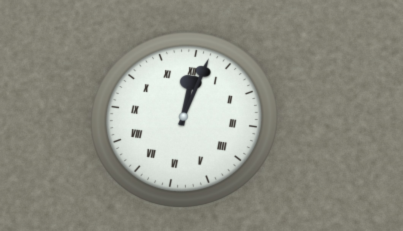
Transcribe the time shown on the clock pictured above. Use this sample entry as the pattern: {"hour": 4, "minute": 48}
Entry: {"hour": 12, "minute": 2}
